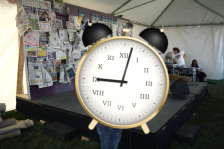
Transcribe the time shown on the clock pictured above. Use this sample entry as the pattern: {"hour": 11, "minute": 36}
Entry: {"hour": 9, "minute": 2}
